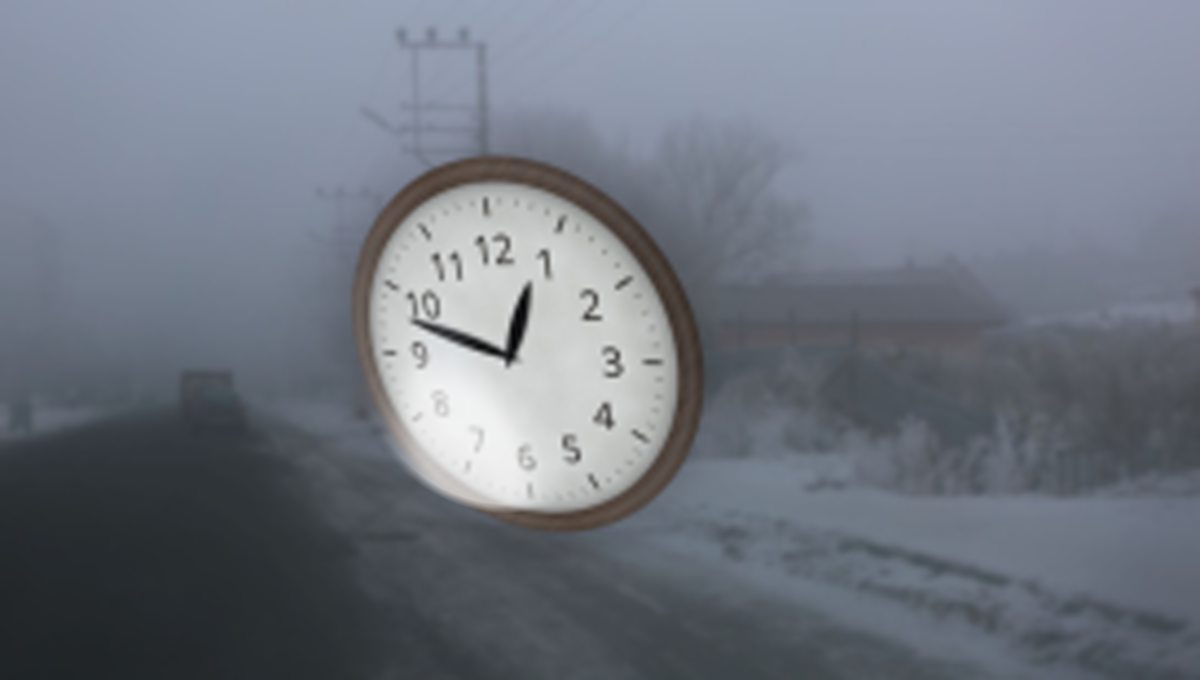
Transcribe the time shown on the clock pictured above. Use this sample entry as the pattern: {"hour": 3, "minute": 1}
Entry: {"hour": 12, "minute": 48}
